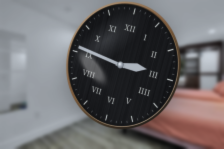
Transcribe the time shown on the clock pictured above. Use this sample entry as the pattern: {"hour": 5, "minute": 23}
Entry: {"hour": 2, "minute": 46}
